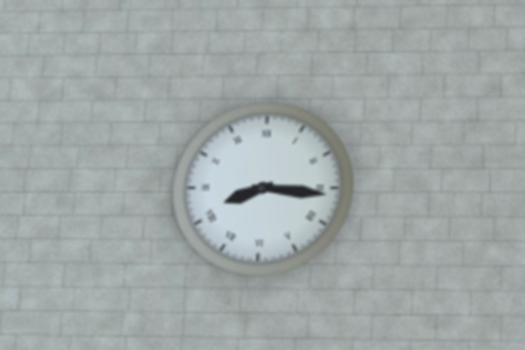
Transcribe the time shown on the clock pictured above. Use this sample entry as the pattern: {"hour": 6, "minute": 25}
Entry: {"hour": 8, "minute": 16}
